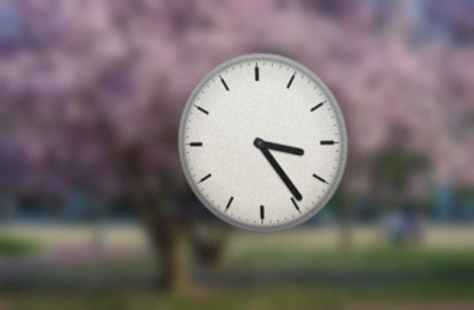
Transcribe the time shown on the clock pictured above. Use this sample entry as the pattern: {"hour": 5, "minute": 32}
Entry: {"hour": 3, "minute": 24}
